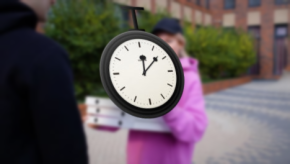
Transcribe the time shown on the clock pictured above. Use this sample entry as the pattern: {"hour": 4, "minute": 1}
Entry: {"hour": 12, "minute": 8}
